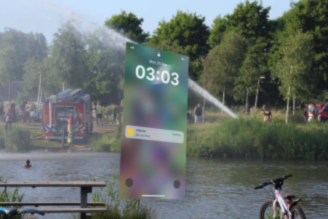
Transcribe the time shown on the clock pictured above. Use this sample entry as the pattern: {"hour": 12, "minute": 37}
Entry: {"hour": 3, "minute": 3}
